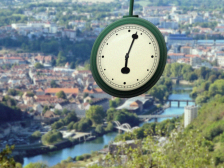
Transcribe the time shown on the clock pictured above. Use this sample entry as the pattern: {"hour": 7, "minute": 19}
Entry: {"hour": 6, "minute": 3}
